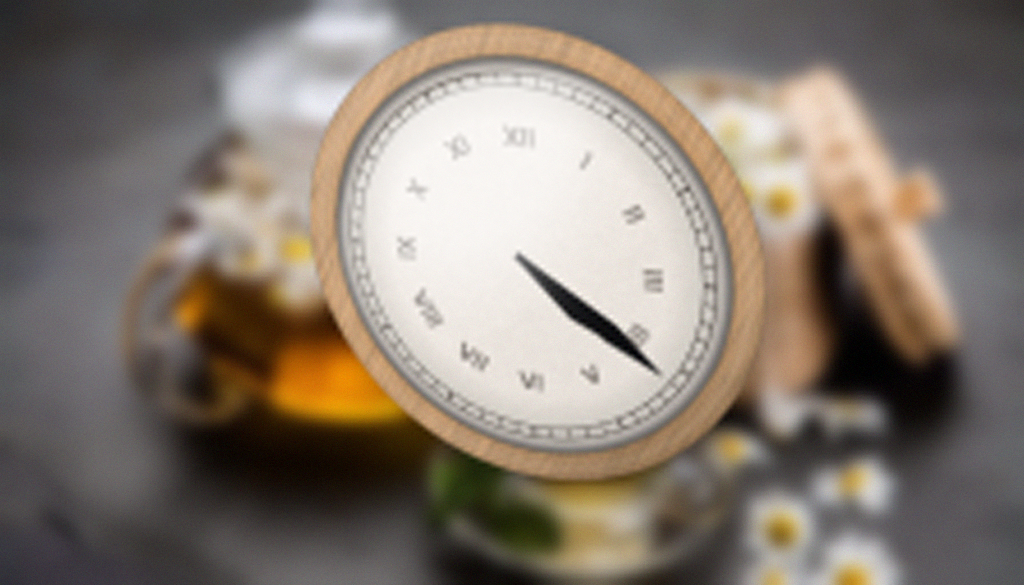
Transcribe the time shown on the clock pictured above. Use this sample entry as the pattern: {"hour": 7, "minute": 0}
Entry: {"hour": 4, "minute": 21}
